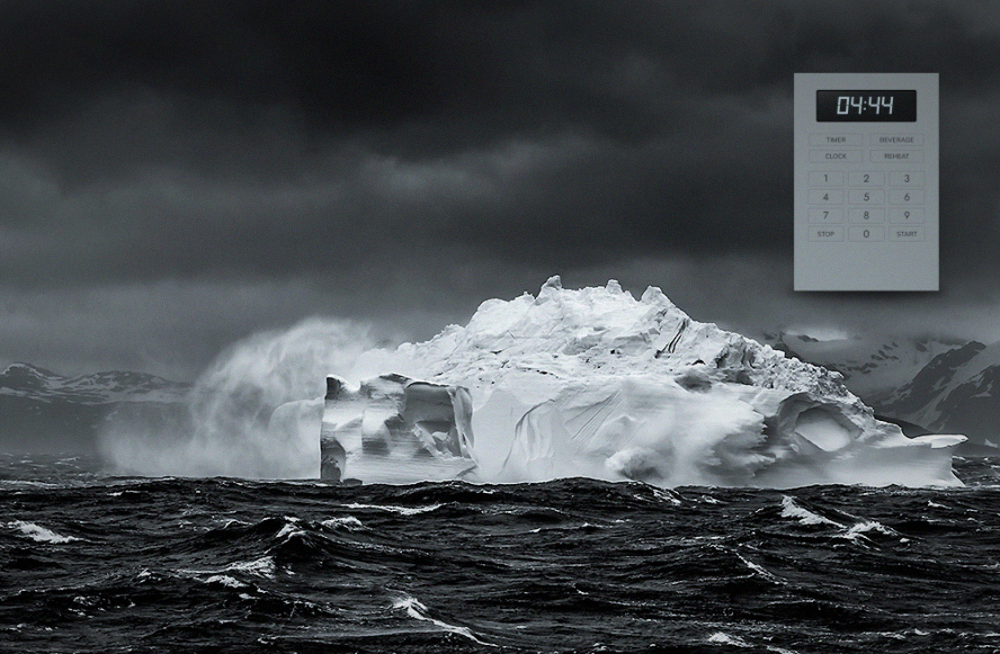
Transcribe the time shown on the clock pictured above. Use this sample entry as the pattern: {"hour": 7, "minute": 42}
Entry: {"hour": 4, "minute": 44}
